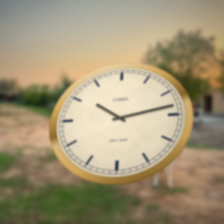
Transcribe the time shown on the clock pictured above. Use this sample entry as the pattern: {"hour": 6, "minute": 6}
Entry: {"hour": 10, "minute": 13}
